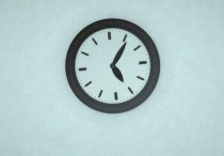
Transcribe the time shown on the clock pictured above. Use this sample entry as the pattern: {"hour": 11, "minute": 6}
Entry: {"hour": 5, "minute": 6}
